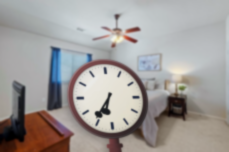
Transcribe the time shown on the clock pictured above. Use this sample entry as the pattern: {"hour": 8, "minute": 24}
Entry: {"hour": 6, "minute": 36}
